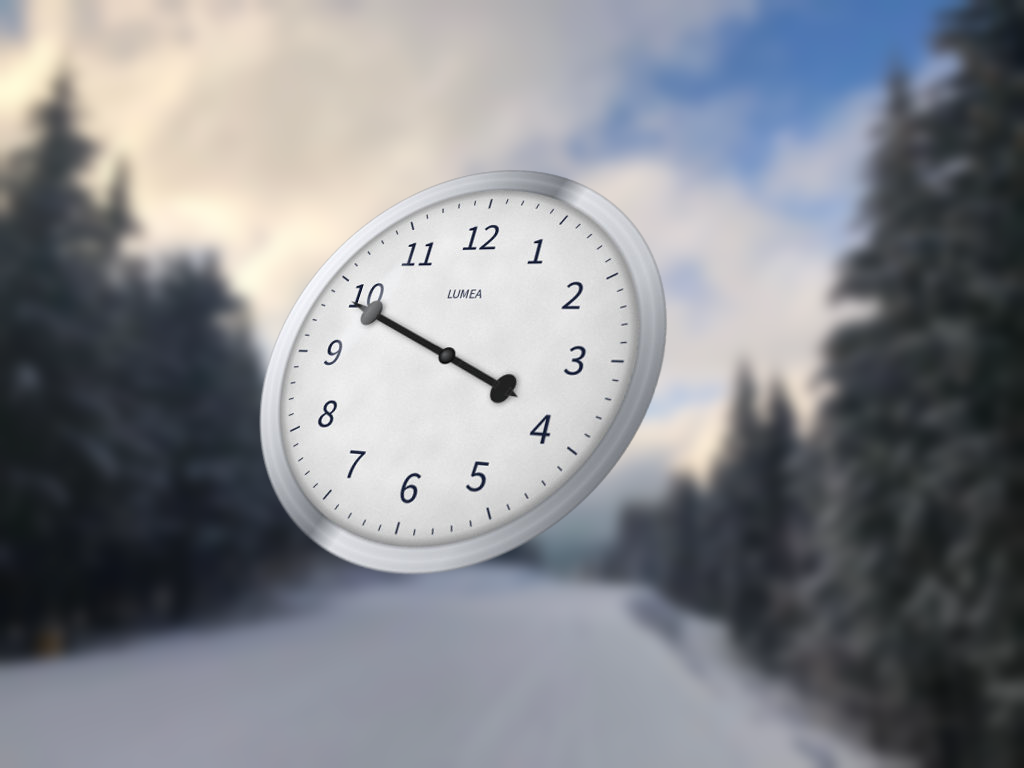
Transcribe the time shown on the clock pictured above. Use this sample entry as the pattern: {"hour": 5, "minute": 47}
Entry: {"hour": 3, "minute": 49}
